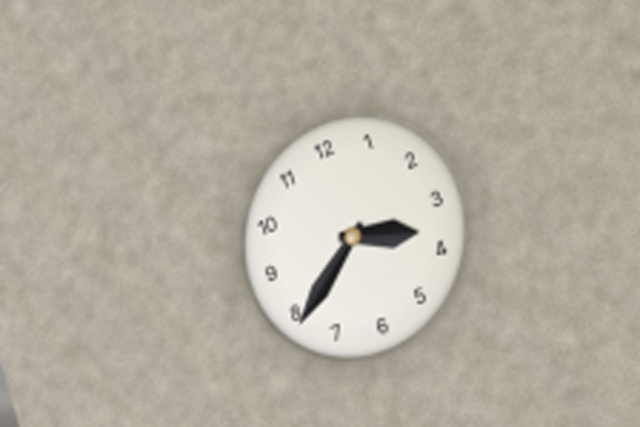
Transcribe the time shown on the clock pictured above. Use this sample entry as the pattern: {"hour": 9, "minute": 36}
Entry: {"hour": 3, "minute": 39}
